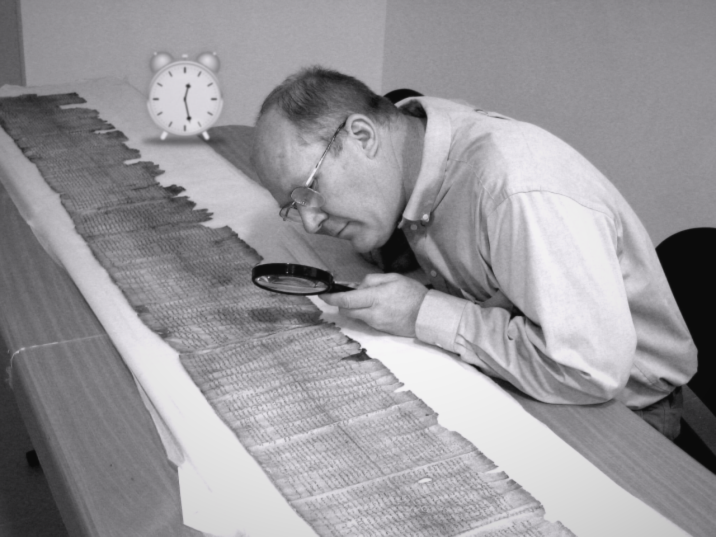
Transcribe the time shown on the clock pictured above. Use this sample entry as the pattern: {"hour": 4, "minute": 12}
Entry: {"hour": 12, "minute": 28}
